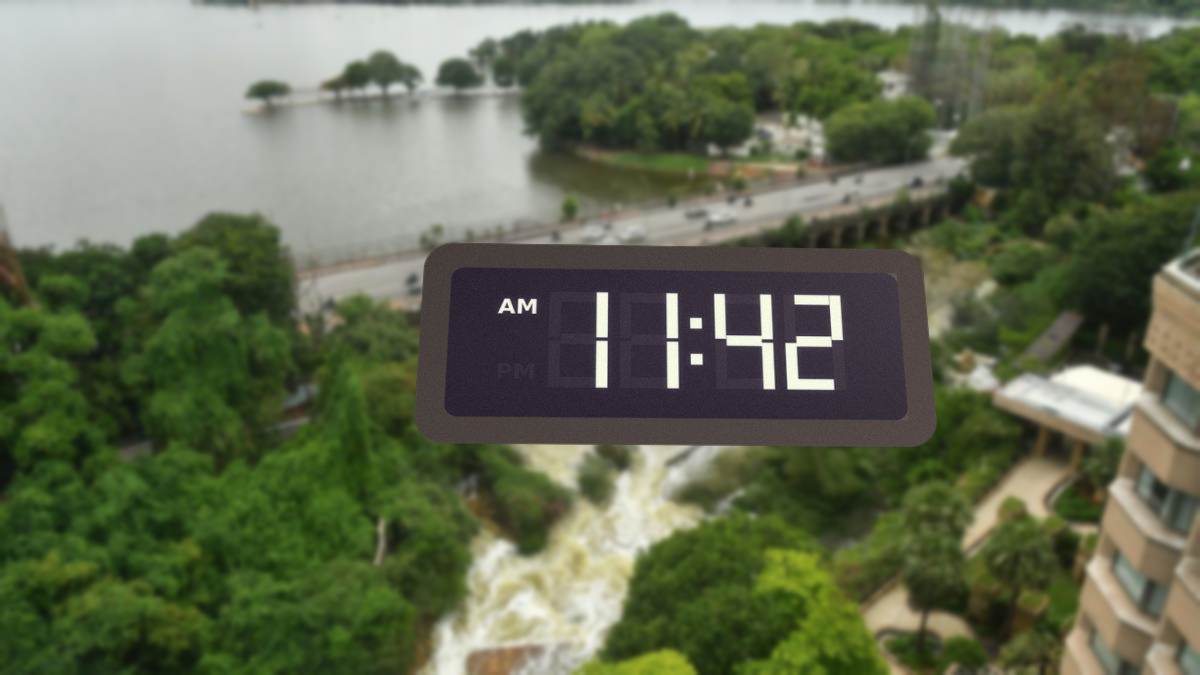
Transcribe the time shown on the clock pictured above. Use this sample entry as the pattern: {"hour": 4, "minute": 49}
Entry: {"hour": 11, "minute": 42}
